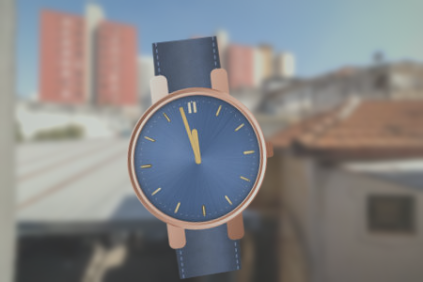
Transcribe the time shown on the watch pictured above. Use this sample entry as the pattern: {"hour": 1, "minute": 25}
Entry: {"hour": 11, "minute": 58}
